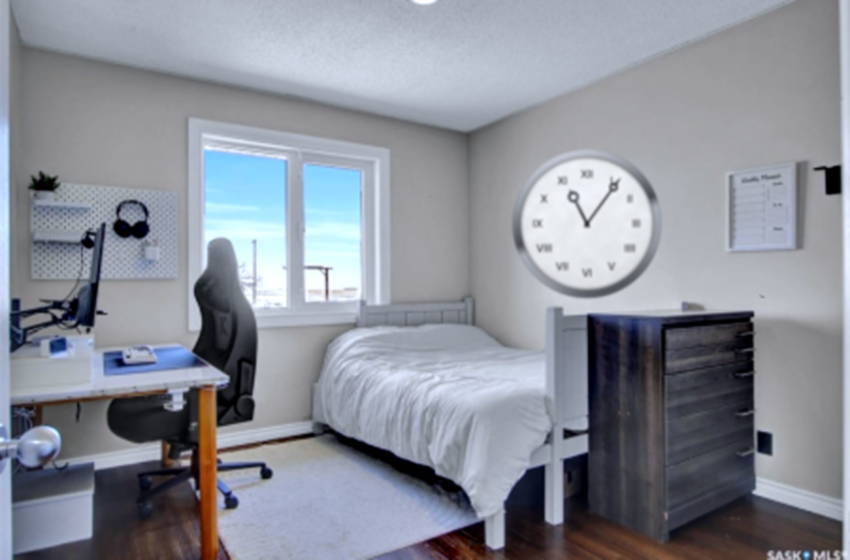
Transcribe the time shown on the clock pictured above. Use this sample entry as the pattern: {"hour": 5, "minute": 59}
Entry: {"hour": 11, "minute": 6}
